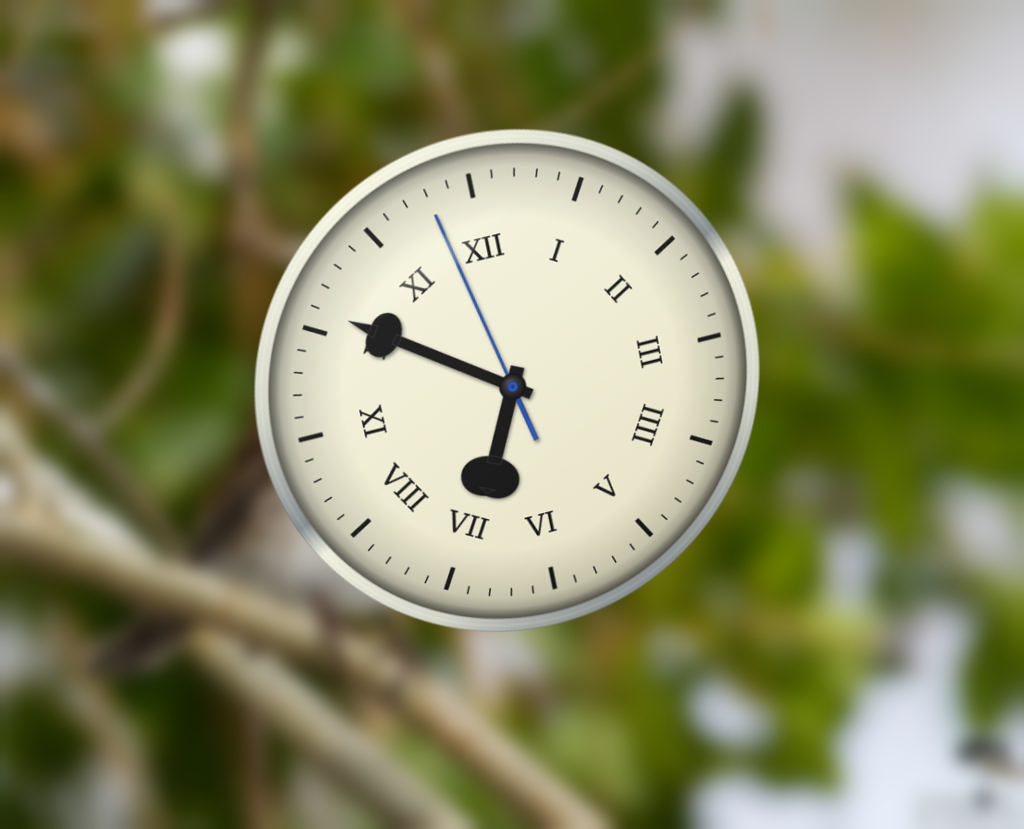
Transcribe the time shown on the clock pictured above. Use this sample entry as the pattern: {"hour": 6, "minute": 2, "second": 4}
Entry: {"hour": 6, "minute": 50, "second": 58}
